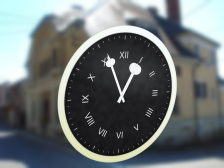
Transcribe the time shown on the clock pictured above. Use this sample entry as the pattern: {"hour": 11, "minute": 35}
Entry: {"hour": 12, "minute": 56}
